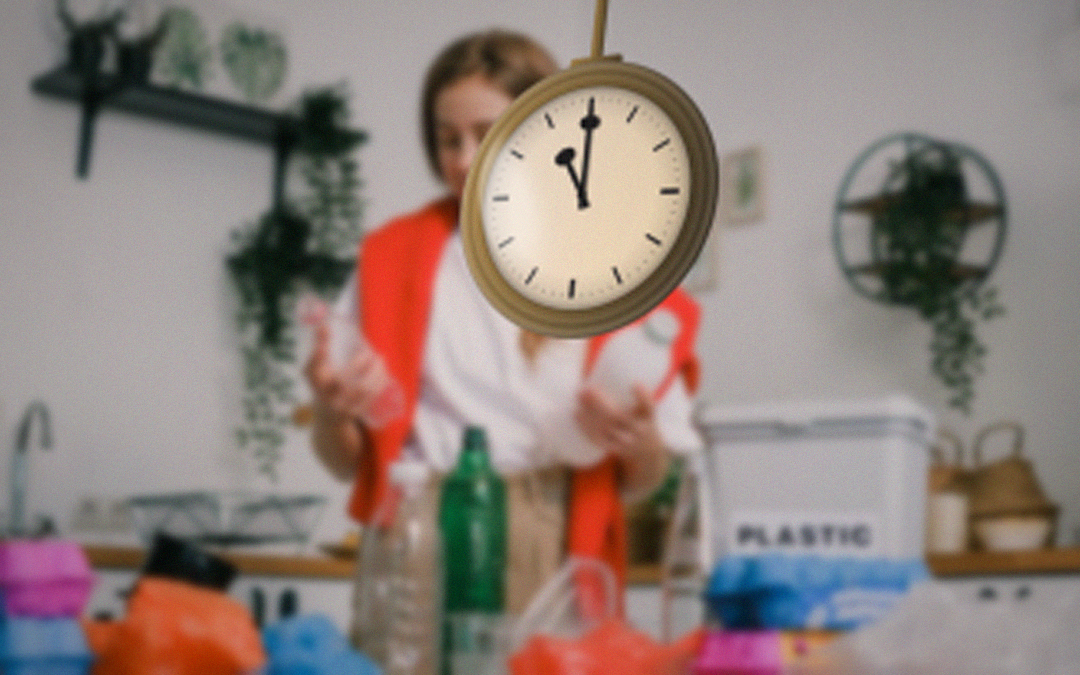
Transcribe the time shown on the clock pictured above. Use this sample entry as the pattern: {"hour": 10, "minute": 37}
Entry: {"hour": 11, "minute": 0}
